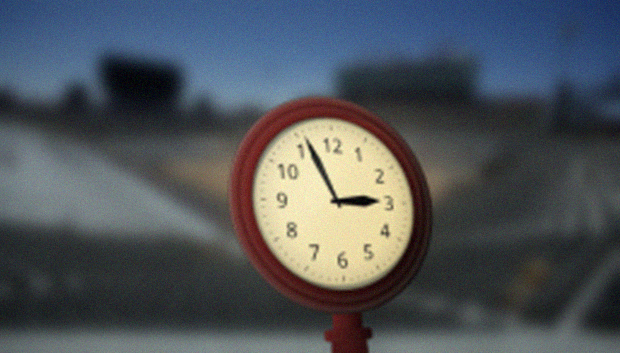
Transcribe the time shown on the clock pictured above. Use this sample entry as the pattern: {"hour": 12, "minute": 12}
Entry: {"hour": 2, "minute": 56}
